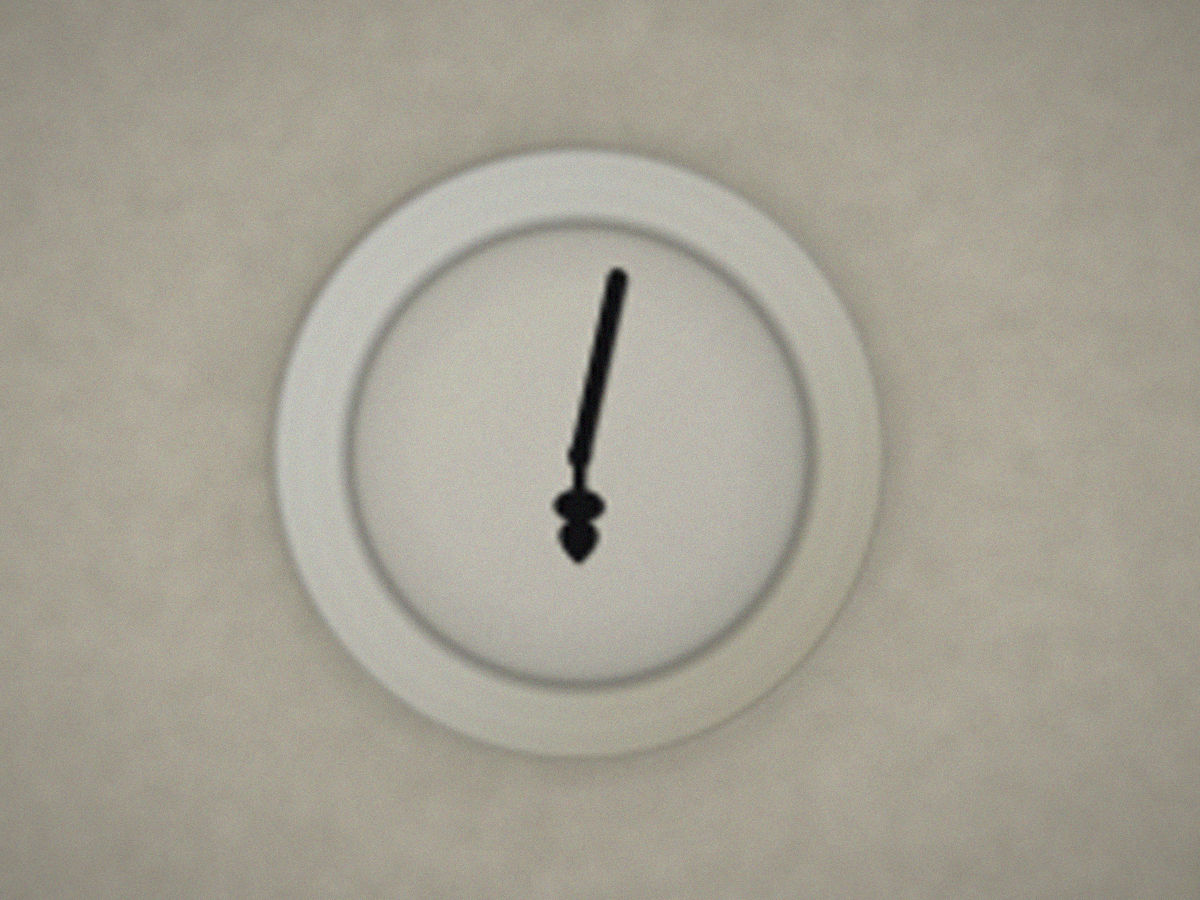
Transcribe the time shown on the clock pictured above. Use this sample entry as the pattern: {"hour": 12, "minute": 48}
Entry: {"hour": 6, "minute": 2}
